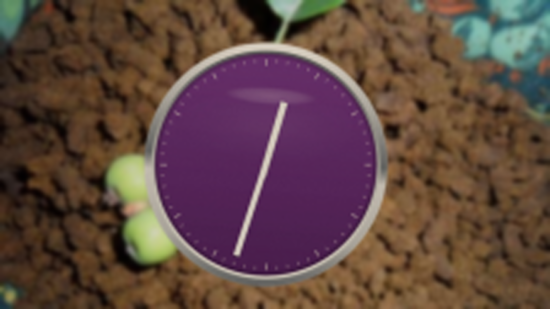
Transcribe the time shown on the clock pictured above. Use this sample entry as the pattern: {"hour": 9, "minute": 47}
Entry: {"hour": 12, "minute": 33}
